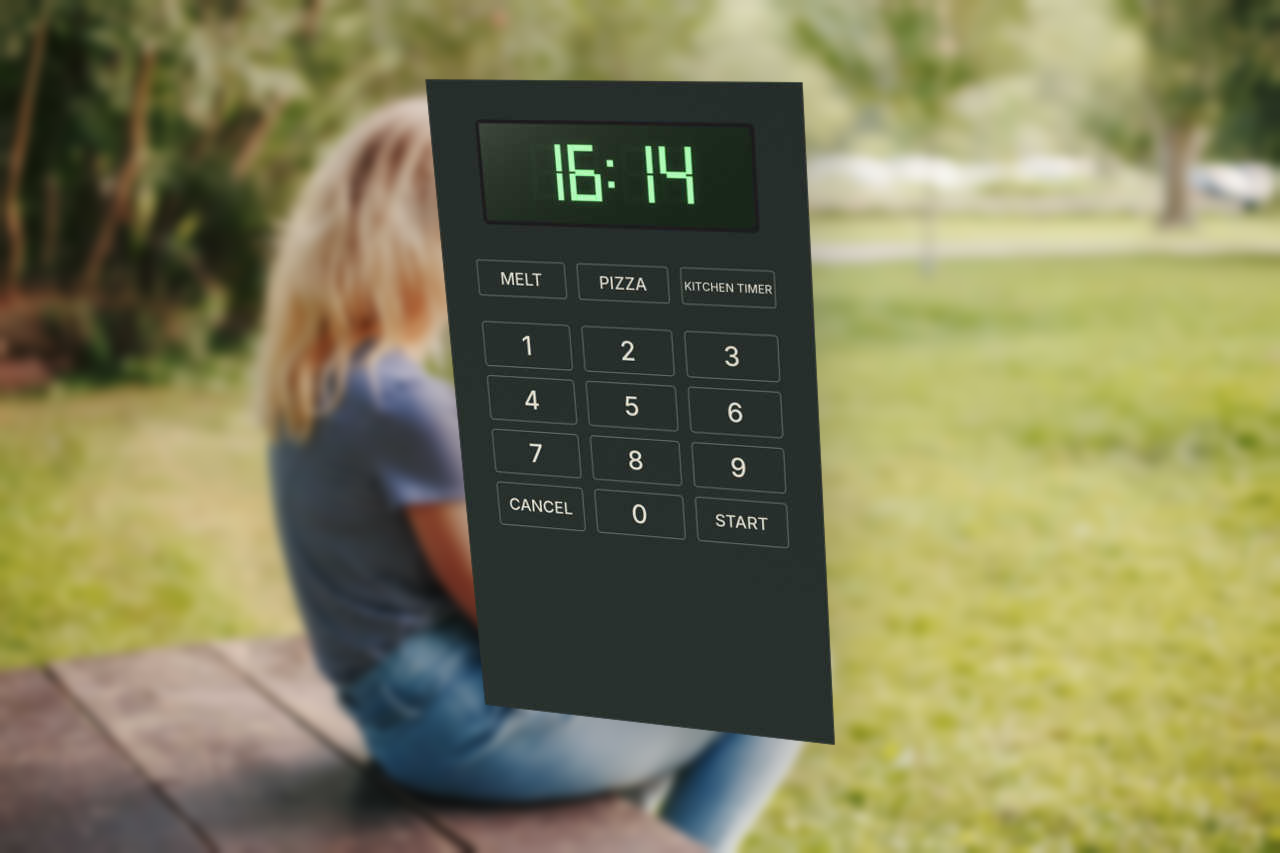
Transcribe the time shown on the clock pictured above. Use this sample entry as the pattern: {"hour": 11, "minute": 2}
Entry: {"hour": 16, "minute": 14}
